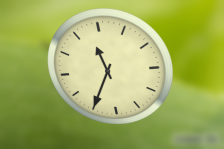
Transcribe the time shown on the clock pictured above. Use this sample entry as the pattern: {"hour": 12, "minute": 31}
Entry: {"hour": 11, "minute": 35}
